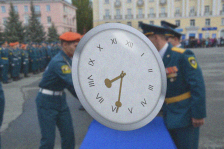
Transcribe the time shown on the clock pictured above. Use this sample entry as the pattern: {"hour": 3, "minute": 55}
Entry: {"hour": 7, "minute": 29}
